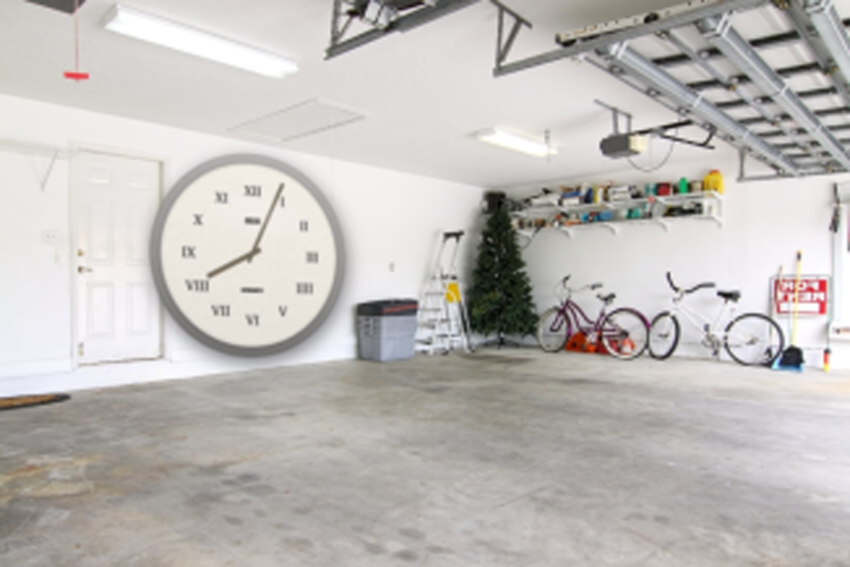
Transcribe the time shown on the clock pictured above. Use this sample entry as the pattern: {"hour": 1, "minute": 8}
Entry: {"hour": 8, "minute": 4}
